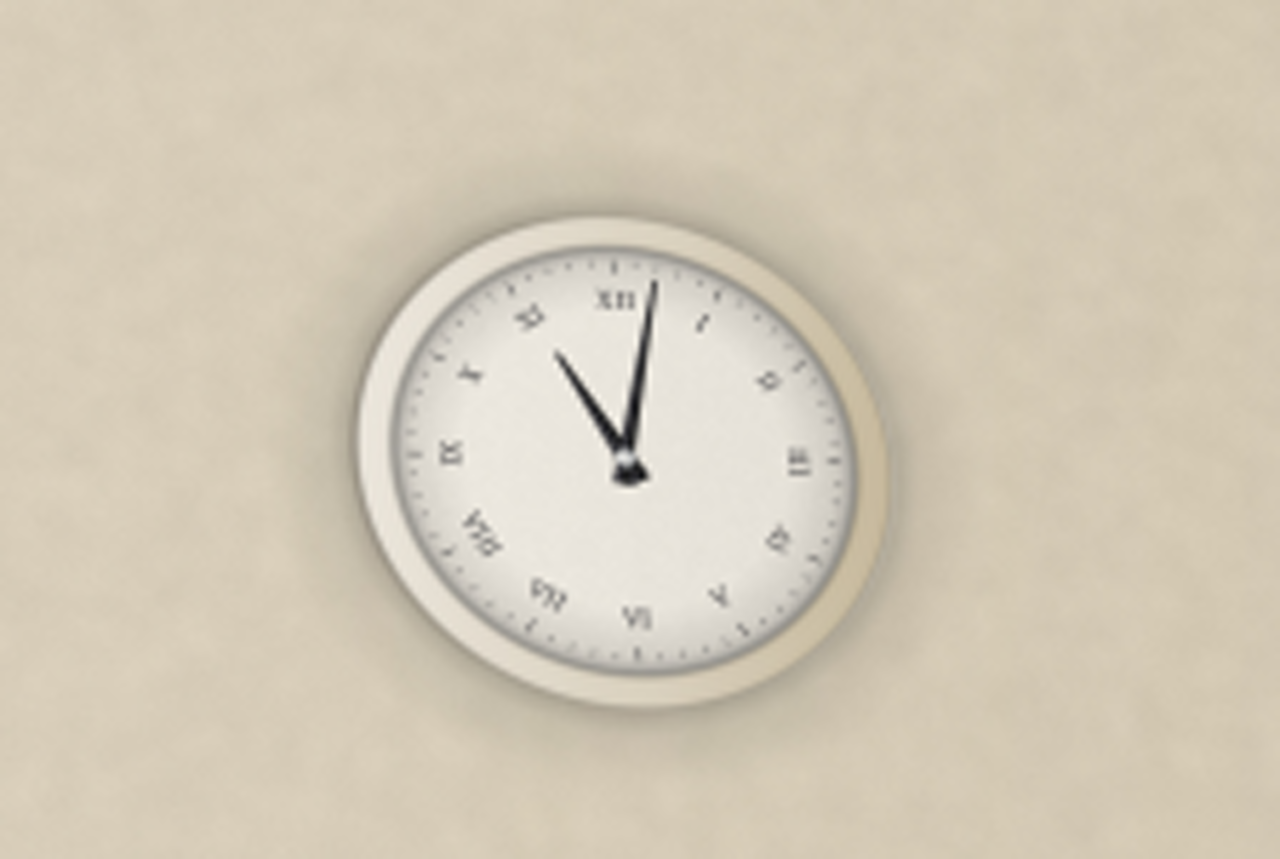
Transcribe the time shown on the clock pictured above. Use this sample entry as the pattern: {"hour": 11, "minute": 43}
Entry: {"hour": 11, "minute": 2}
